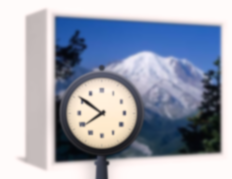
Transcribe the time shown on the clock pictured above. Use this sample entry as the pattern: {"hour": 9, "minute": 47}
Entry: {"hour": 7, "minute": 51}
